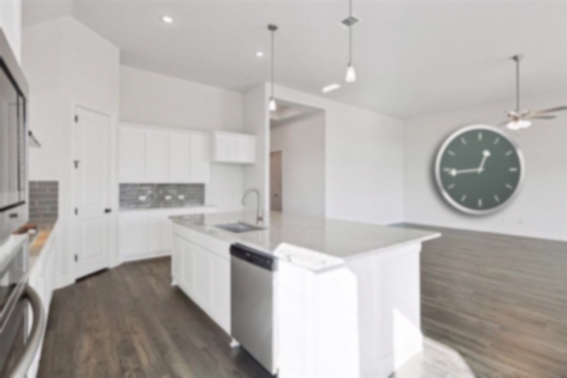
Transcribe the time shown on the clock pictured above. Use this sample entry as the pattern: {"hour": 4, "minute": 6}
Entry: {"hour": 12, "minute": 44}
